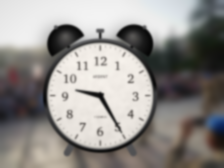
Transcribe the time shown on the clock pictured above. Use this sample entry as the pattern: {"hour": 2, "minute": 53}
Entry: {"hour": 9, "minute": 25}
